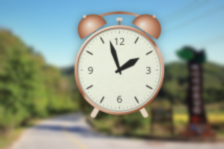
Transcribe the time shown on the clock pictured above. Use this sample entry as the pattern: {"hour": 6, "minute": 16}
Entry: {"hour": 1, "minute": 57}
